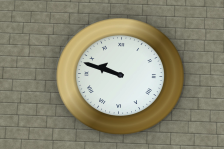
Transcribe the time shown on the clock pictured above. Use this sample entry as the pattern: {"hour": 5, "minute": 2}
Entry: {"hour": 9, "minute": 48}
